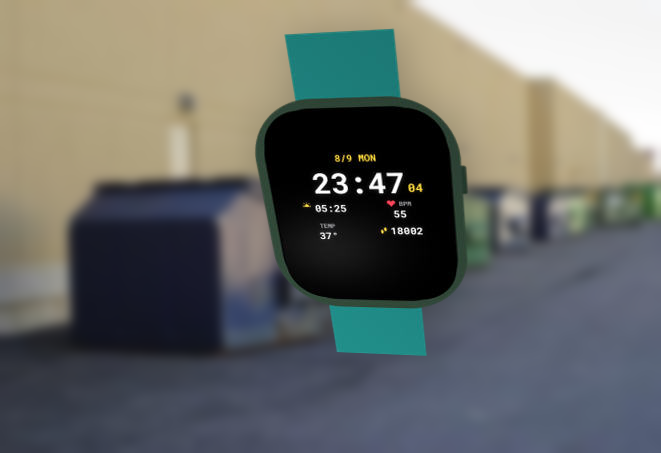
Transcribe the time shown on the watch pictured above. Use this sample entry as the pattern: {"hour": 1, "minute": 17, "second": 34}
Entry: {"hour": 23, "minute": 47, "second": 4}
